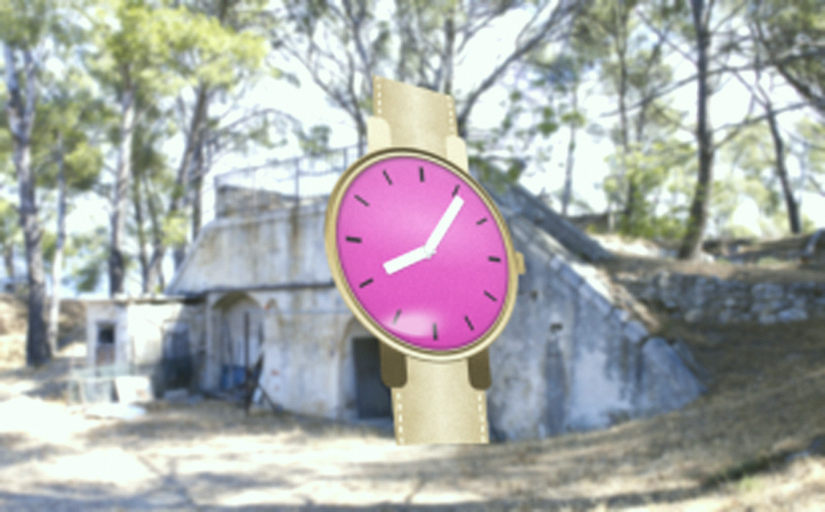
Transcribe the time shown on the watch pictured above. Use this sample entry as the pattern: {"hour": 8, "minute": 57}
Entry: {"hour": 8, "minute": 6}
